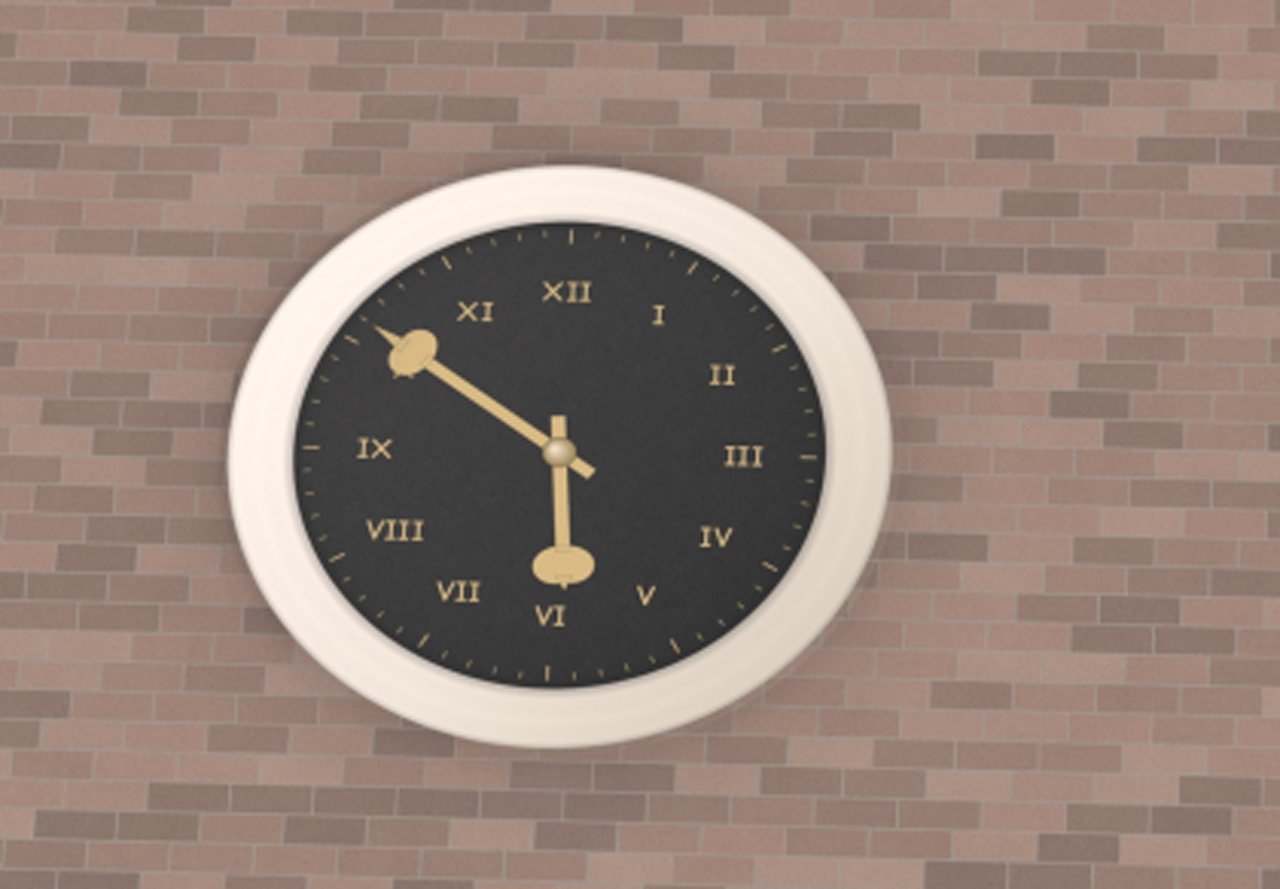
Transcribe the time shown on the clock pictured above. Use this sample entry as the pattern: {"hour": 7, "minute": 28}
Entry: {"hour": 5, "minute": 51}
